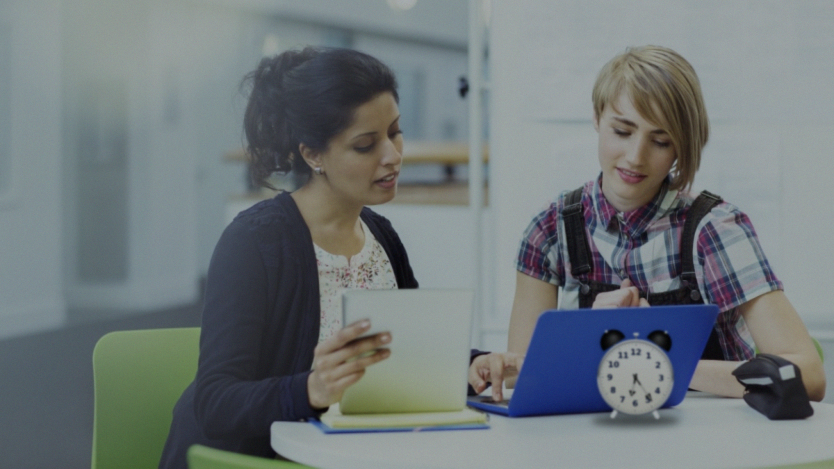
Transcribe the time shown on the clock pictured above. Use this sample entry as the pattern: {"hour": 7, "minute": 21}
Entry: {"hour": 6, "minute": 24}
